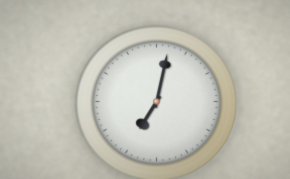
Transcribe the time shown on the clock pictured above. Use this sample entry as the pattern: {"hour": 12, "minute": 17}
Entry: {"hour": 7, "minute": 2}
